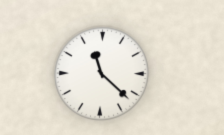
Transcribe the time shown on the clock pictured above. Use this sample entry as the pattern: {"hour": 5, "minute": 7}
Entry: {"hour": 11, "minute": 22}
